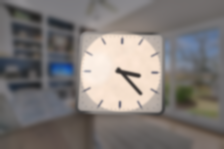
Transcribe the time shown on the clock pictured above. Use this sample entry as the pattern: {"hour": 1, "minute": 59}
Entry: {"hour": 3, "minute": 23}
